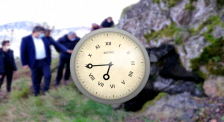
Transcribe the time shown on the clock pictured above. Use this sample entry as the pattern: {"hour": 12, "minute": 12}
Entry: {"hour": 6, "minute": 45}
